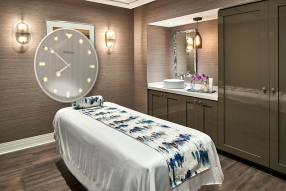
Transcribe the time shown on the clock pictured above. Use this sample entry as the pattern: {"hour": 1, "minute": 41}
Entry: {"hour": 7, "minute": 51}
